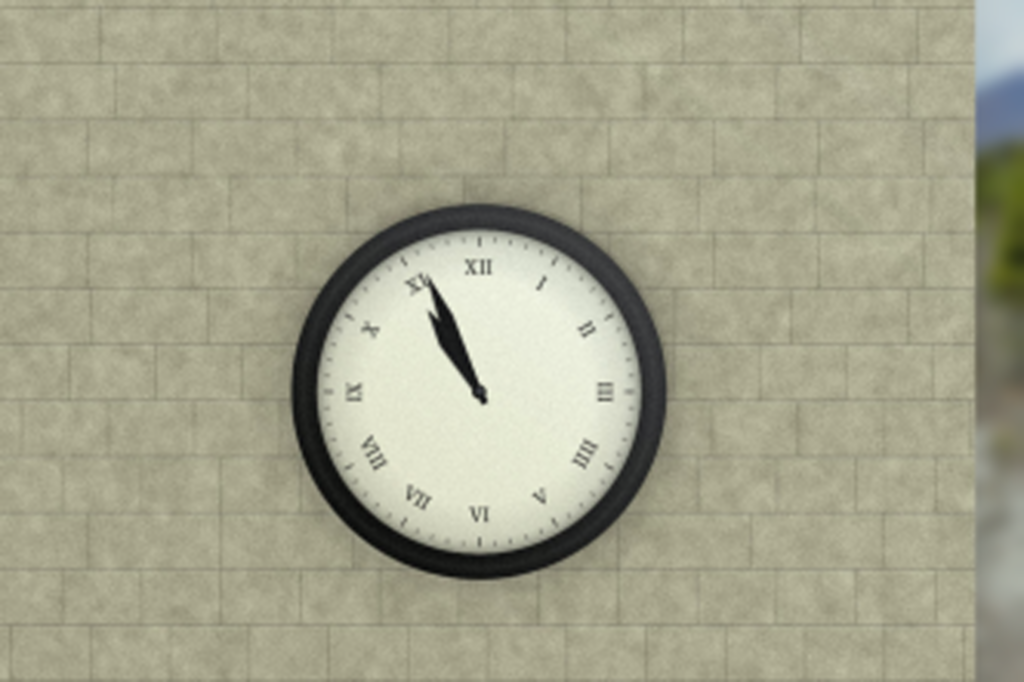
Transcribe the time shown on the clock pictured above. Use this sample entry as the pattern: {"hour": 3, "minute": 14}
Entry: {"hour": 10, "minute": 56}
